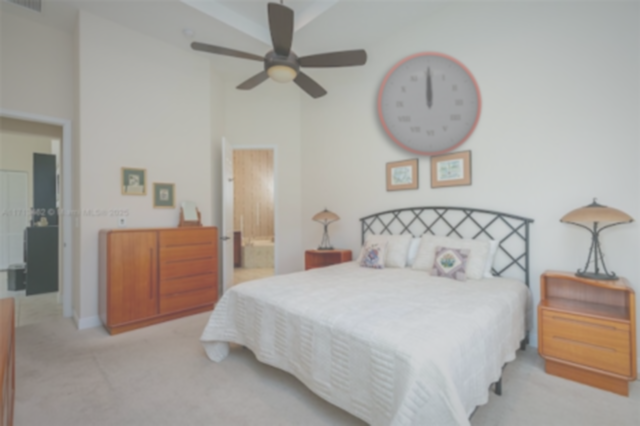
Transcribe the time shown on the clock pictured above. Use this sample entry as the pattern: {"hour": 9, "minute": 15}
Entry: {"hour": 12, "minute": 0}
